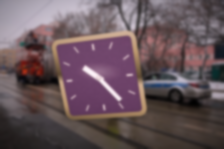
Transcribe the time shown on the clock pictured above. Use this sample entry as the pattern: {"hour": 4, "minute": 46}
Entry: {"hour": 10, "minute": 24}
